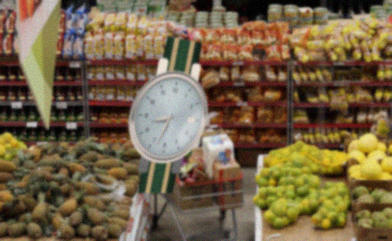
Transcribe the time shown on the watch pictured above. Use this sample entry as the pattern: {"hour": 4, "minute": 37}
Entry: {"hour": 8, "minute": 33}
